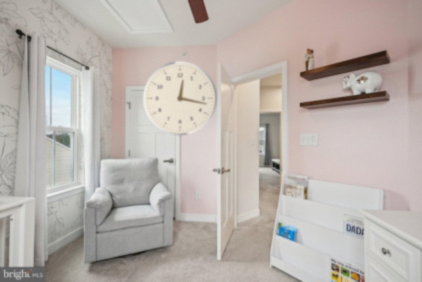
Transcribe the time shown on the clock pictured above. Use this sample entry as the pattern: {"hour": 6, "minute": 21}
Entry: {"hour": 12, "minute": 17}
